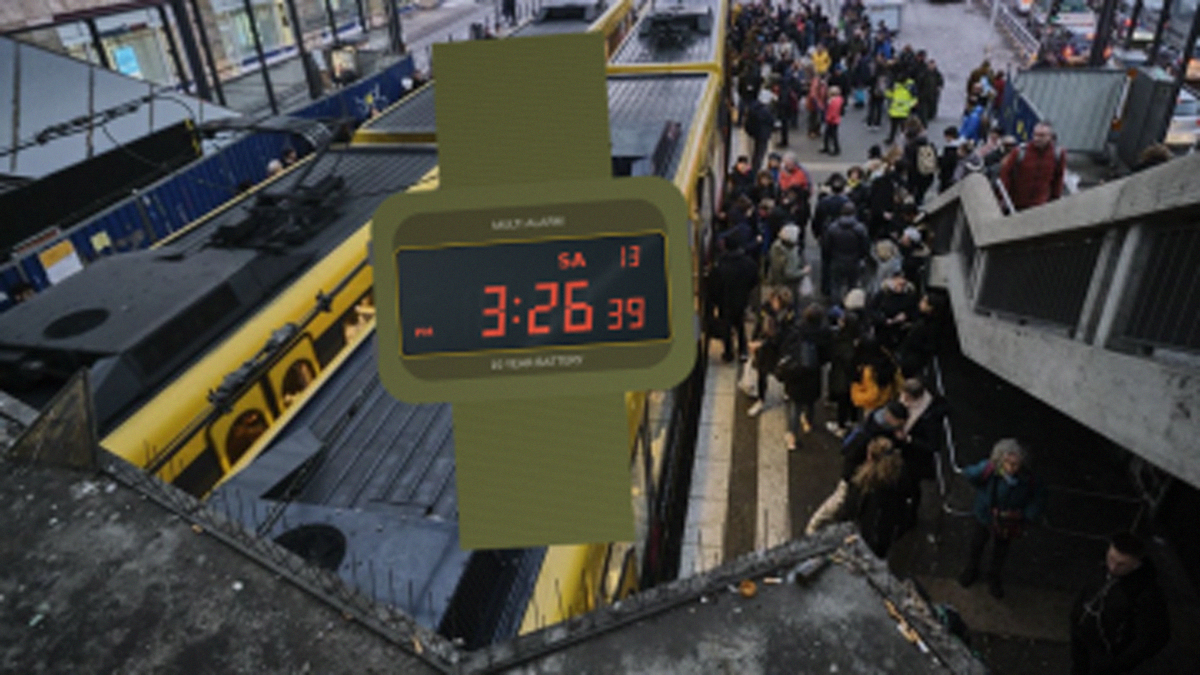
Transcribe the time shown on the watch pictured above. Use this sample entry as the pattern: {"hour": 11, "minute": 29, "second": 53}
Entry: {"hour": 3, "minute": 26, "second": 39}
